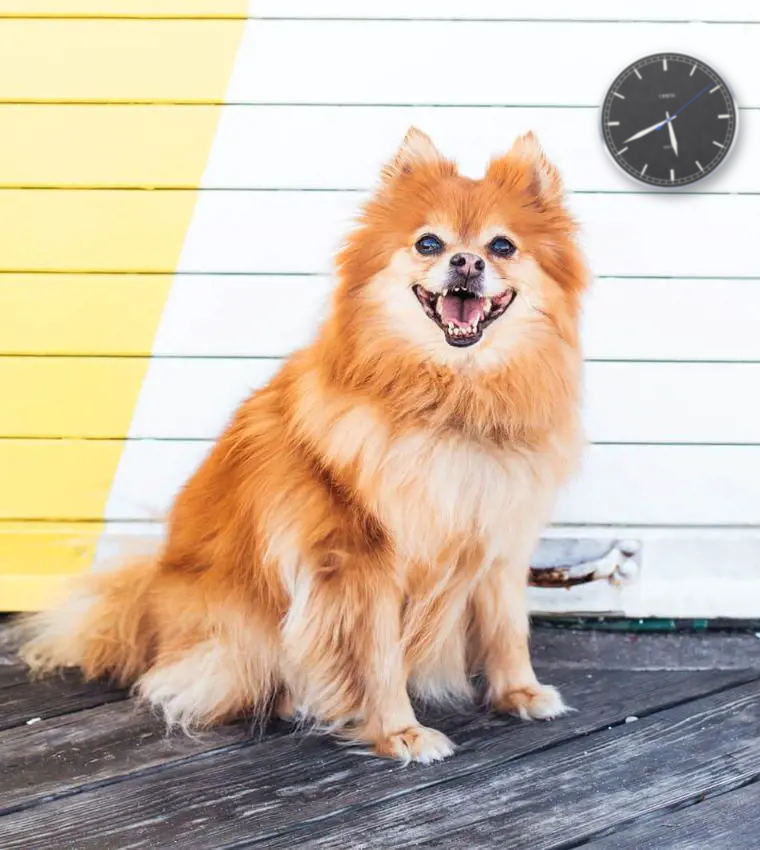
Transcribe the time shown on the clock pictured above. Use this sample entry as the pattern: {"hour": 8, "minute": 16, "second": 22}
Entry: {"hour": 5, "minute": 41, "second": 9}
